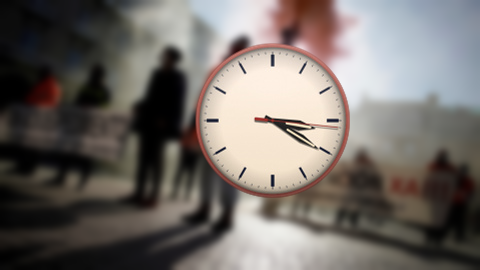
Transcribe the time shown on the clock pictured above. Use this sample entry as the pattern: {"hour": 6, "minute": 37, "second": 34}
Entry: {"hour": 3, "minute": 20, "second": 16}
